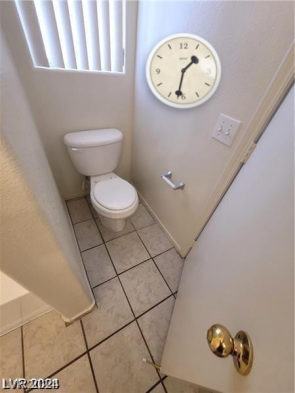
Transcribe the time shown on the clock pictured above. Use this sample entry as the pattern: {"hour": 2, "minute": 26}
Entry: {"hour": 1, "minute": 32}
